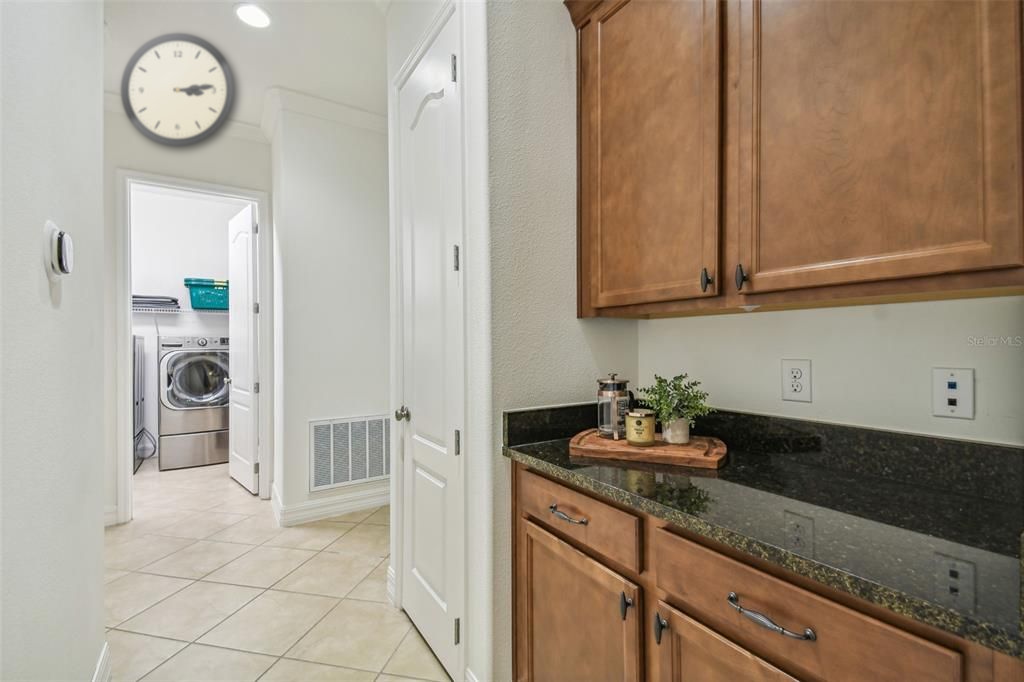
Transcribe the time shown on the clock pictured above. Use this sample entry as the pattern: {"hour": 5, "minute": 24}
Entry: {"hour": 3, "minute": 14}
